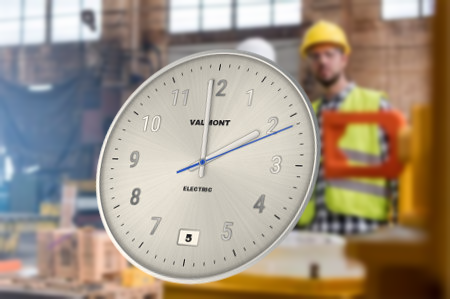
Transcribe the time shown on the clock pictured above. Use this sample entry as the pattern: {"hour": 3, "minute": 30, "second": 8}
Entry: {"hour": 1, "minute": 59, "second": 11}
